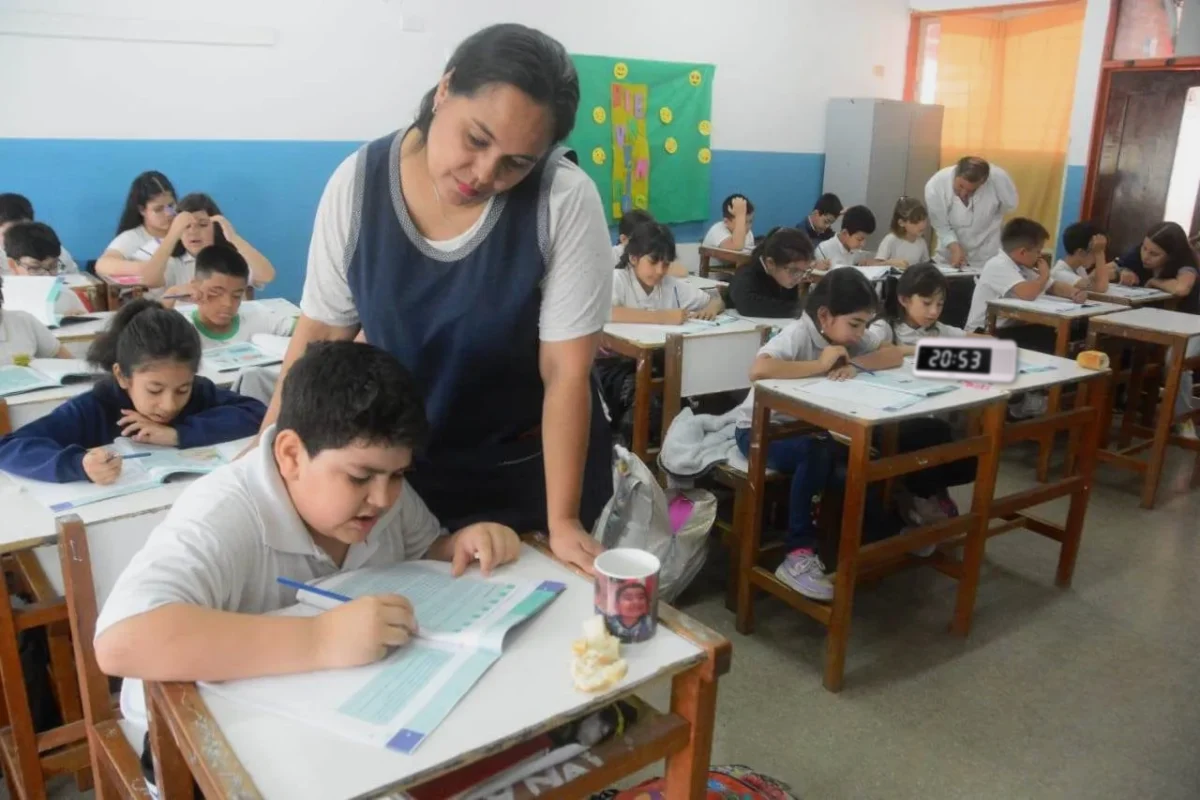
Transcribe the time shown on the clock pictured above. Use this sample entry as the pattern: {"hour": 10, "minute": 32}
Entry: {"hour": 20, "minute": 53}
